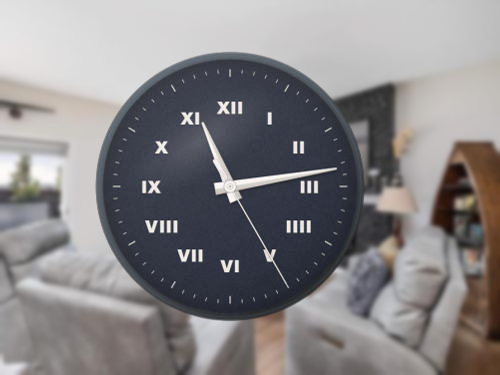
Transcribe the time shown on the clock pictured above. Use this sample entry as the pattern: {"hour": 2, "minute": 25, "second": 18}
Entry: {"hour": 11, "minute": 13, "second": 25}
